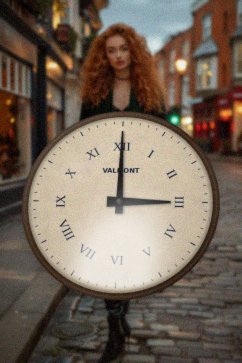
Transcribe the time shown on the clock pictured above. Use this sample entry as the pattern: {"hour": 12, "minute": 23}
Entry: {"hour": 3, "minute": 0}
